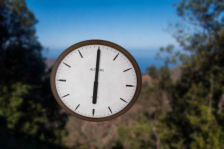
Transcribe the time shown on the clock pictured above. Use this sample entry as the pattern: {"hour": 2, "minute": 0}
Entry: {"hour": 6, "minute": 0}
